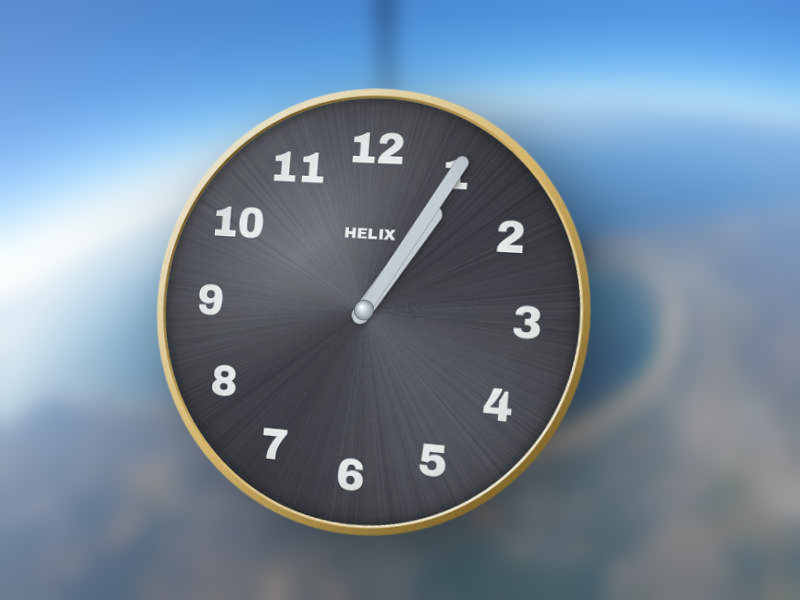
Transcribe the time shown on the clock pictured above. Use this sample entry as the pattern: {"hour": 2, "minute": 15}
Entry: {"hour": 1, "minute": 5}
